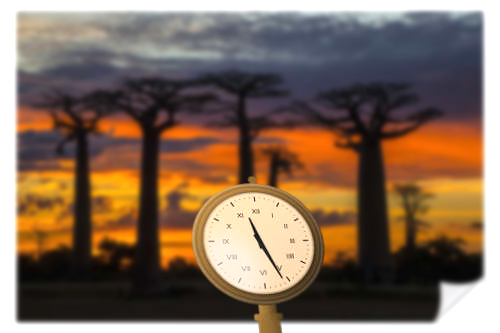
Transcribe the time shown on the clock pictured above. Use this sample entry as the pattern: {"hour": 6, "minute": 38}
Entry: {"hour": 11, "minute": 26}
